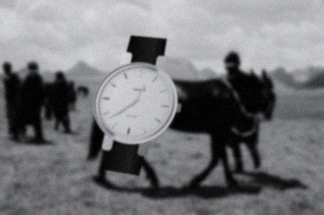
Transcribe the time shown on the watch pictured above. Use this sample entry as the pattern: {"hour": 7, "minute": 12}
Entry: {"hour": 12, "minute": 38}
